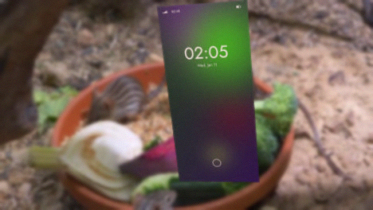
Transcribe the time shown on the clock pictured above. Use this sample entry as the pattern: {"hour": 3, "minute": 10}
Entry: {"hour": 2, "minute": 5}
